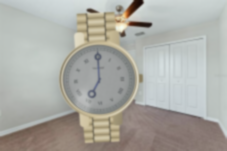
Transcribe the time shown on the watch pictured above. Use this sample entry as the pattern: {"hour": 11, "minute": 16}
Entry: {"hour": 7, "minute": 0}
